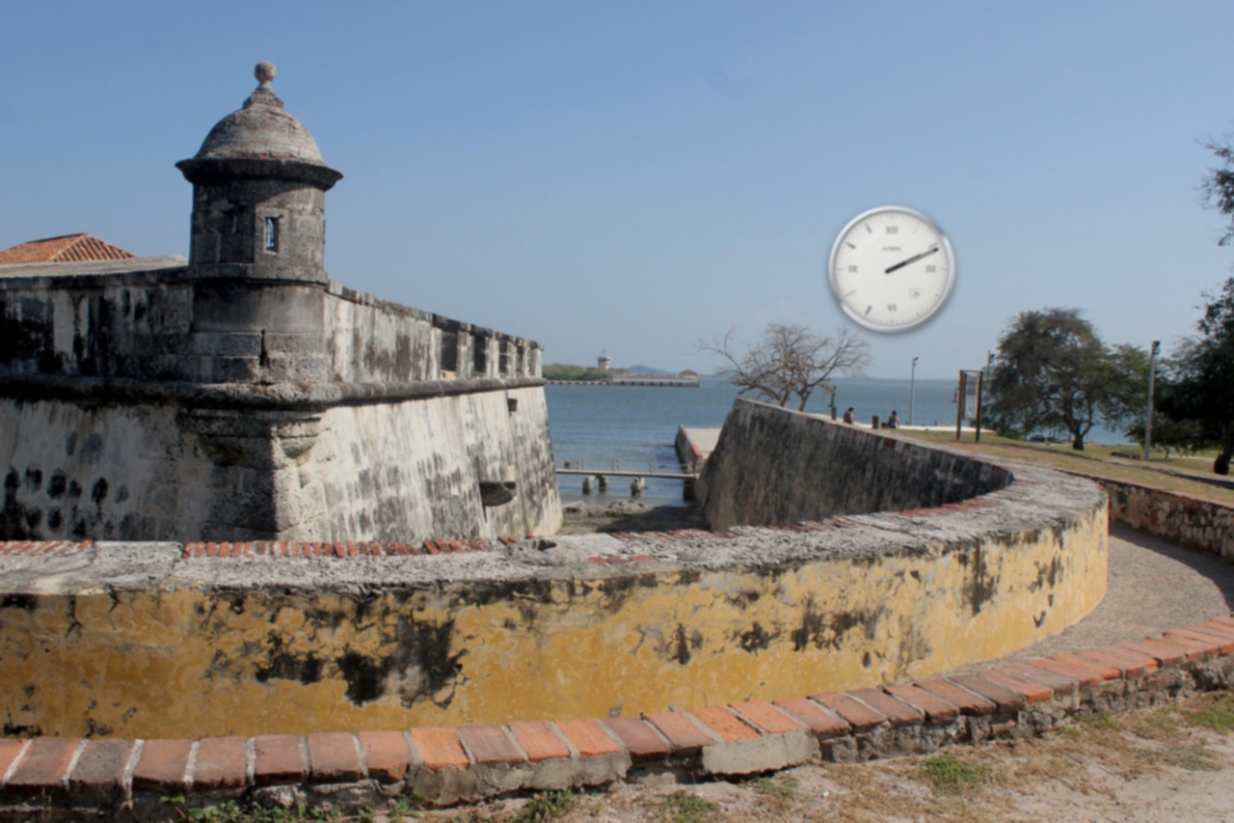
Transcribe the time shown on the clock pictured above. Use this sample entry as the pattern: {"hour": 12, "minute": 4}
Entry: {"hour": 2, "minute": 11}
